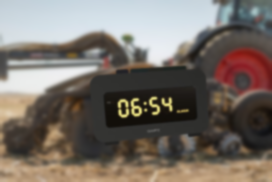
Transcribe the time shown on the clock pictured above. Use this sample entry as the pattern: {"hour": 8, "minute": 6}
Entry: {"hour": 6, "minute": 54}
